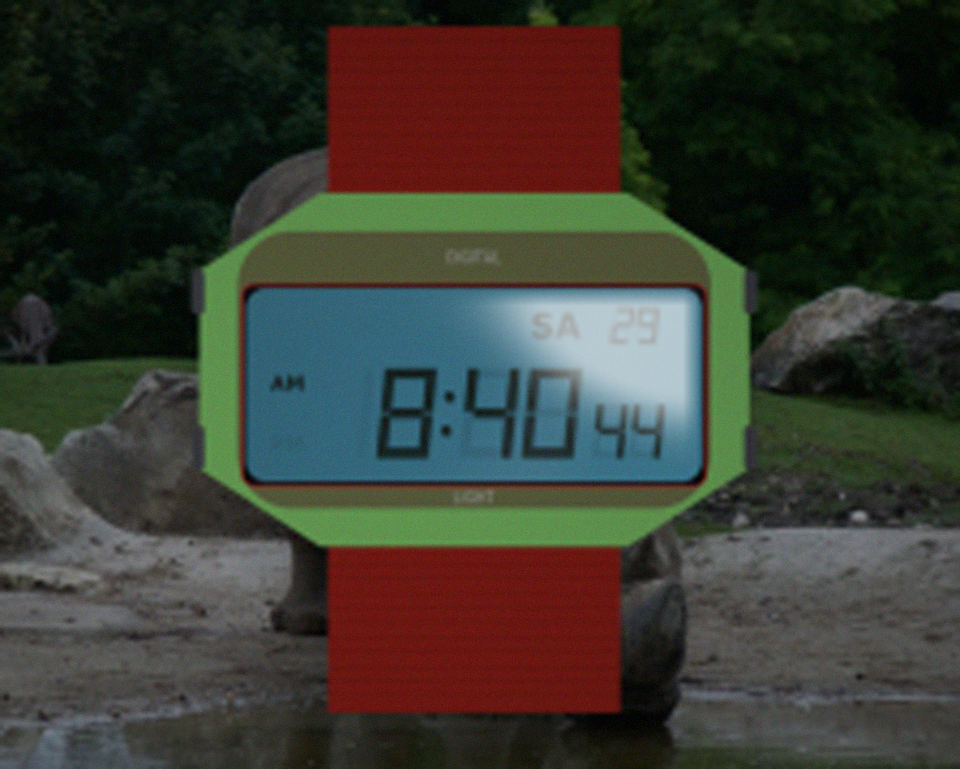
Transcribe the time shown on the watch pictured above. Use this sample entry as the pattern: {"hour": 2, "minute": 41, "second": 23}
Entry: {"hour": 8, "minute": 40, "second": 44}
